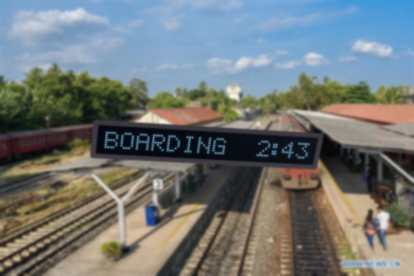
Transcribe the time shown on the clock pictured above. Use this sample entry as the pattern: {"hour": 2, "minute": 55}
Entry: {"hour": 2, "minute": 43}
